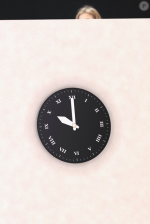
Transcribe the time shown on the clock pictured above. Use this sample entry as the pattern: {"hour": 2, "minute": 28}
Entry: {"hour": 10, "minute": 0}
